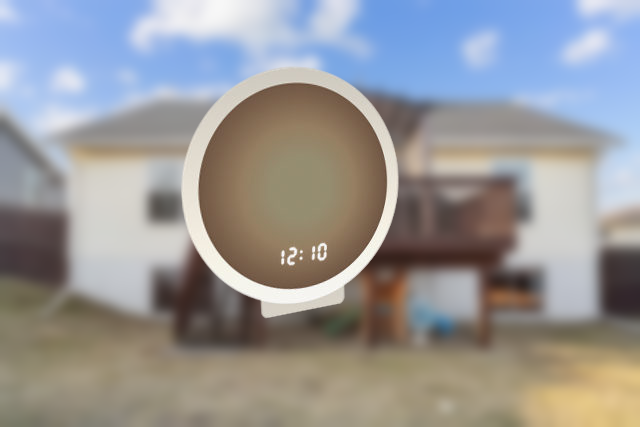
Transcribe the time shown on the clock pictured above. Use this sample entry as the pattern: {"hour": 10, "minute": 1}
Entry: {"hour": 12, "minute": 10}
